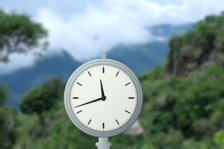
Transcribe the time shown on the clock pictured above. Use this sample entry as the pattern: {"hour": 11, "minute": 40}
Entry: {"hour": 11, "minute": 42}
